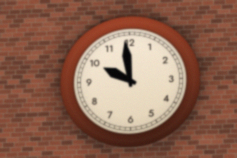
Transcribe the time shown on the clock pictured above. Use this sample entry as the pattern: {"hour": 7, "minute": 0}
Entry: {"hour": 9, "minute": 59}
